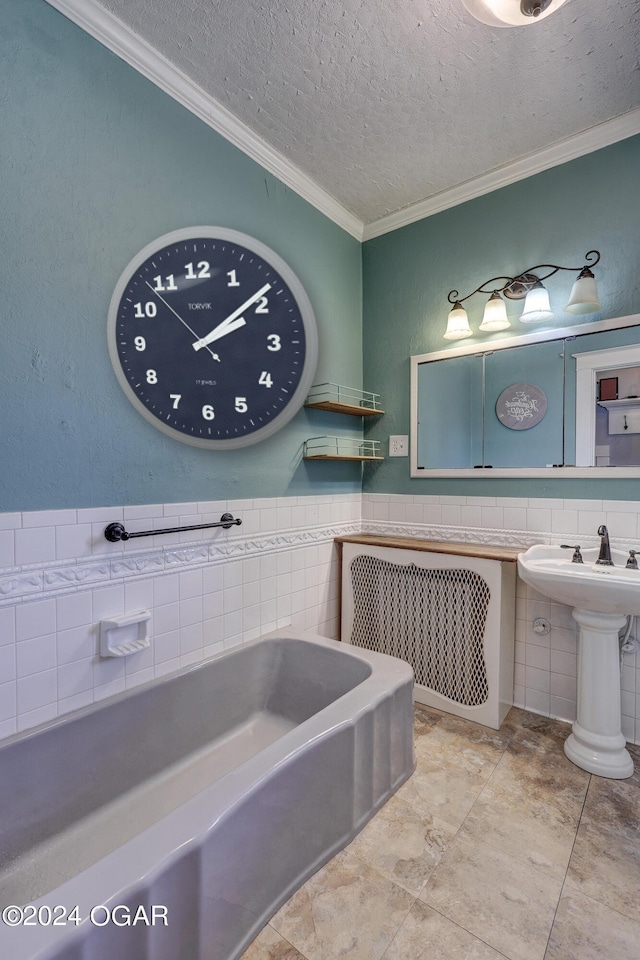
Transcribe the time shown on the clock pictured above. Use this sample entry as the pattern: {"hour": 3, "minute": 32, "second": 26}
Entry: {"hour": 2, "minute": 8, "second": 53}
